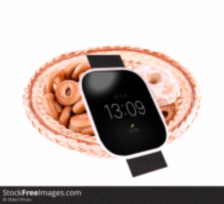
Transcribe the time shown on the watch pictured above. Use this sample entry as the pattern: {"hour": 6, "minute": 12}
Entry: {"hour": 13, "minute": 9}
